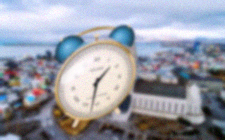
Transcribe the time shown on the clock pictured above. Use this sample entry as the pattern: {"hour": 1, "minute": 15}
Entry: {"hour": 1, "minute": 32}
